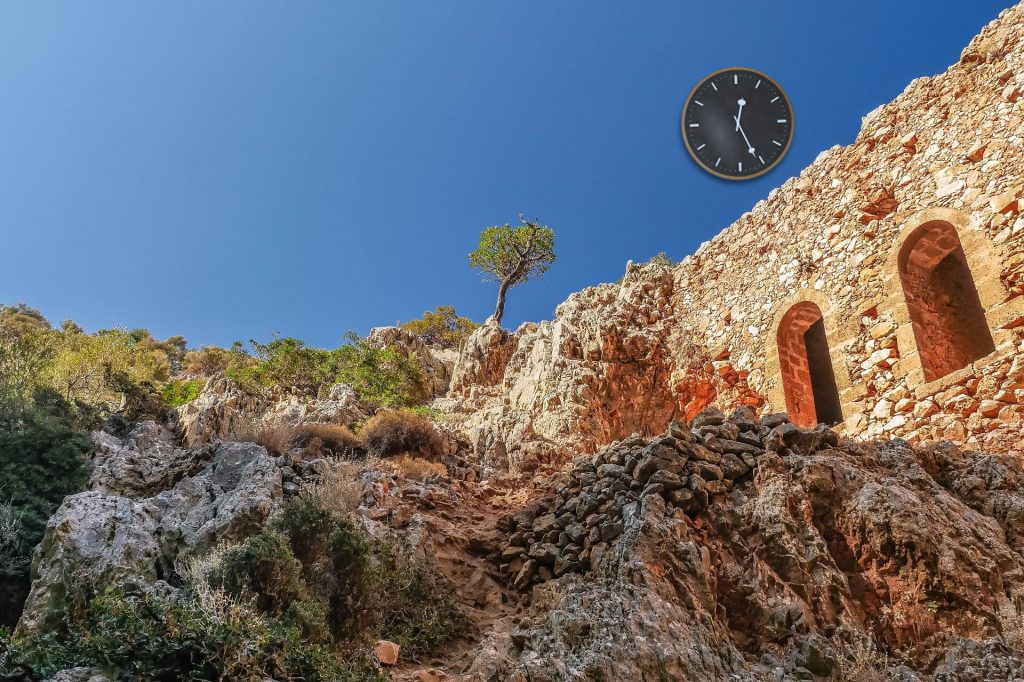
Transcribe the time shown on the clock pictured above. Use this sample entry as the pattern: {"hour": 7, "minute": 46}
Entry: {"hour": 12, "minute": 26}
